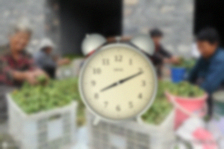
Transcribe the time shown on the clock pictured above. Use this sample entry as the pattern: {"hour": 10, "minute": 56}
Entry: {"hour": 8, "minute": 11}
